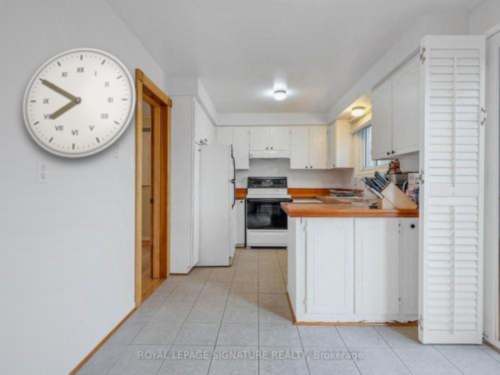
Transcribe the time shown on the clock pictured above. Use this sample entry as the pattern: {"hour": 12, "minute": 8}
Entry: {"hour": 7, "minute": 50}
